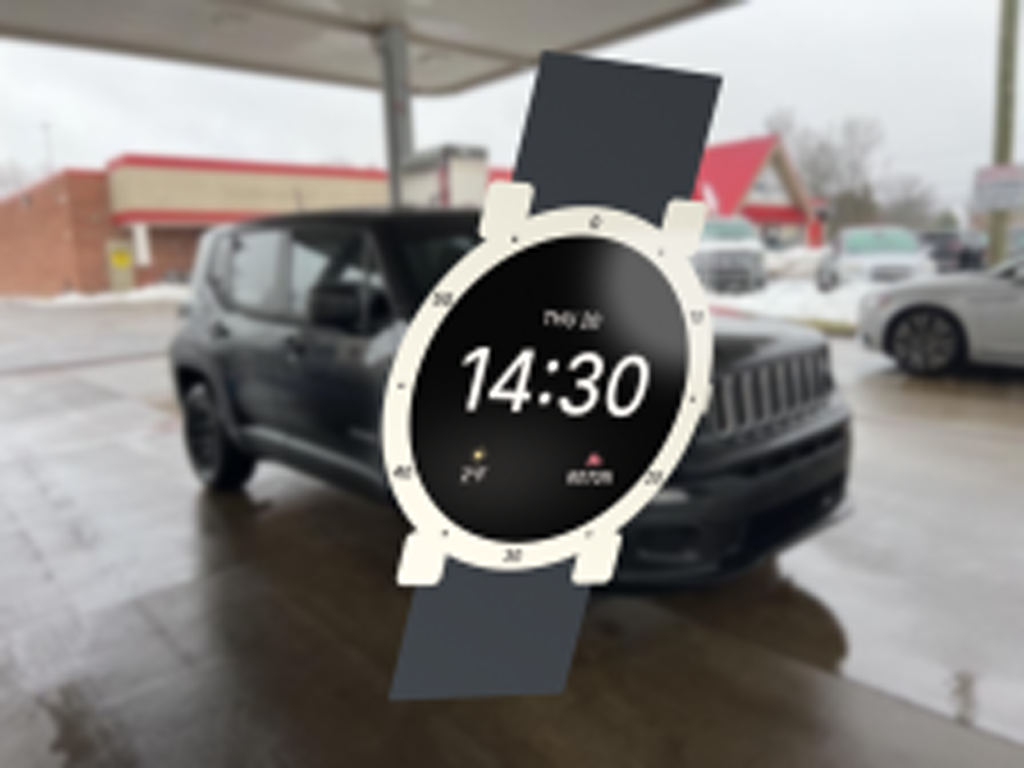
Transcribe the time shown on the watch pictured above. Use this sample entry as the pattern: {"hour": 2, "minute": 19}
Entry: {"hour": 14, "minute": 30}
